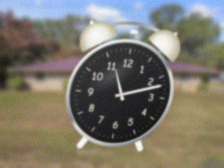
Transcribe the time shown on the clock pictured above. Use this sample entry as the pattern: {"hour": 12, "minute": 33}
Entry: {"hour": 11, "minute": 12}
